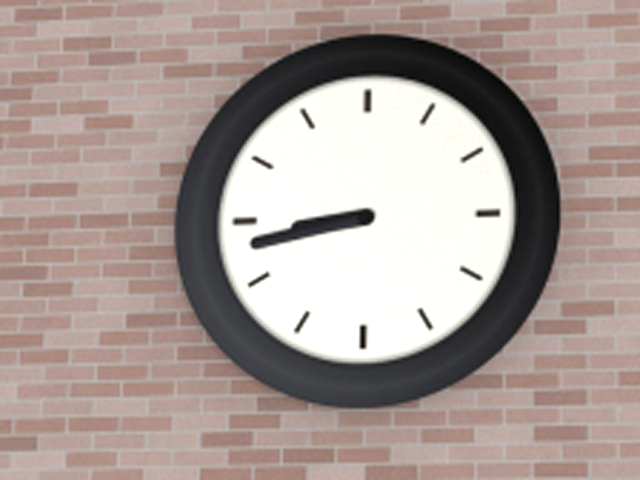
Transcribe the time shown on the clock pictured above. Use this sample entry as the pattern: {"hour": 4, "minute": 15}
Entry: {"hour": 8, "minute": 43}
